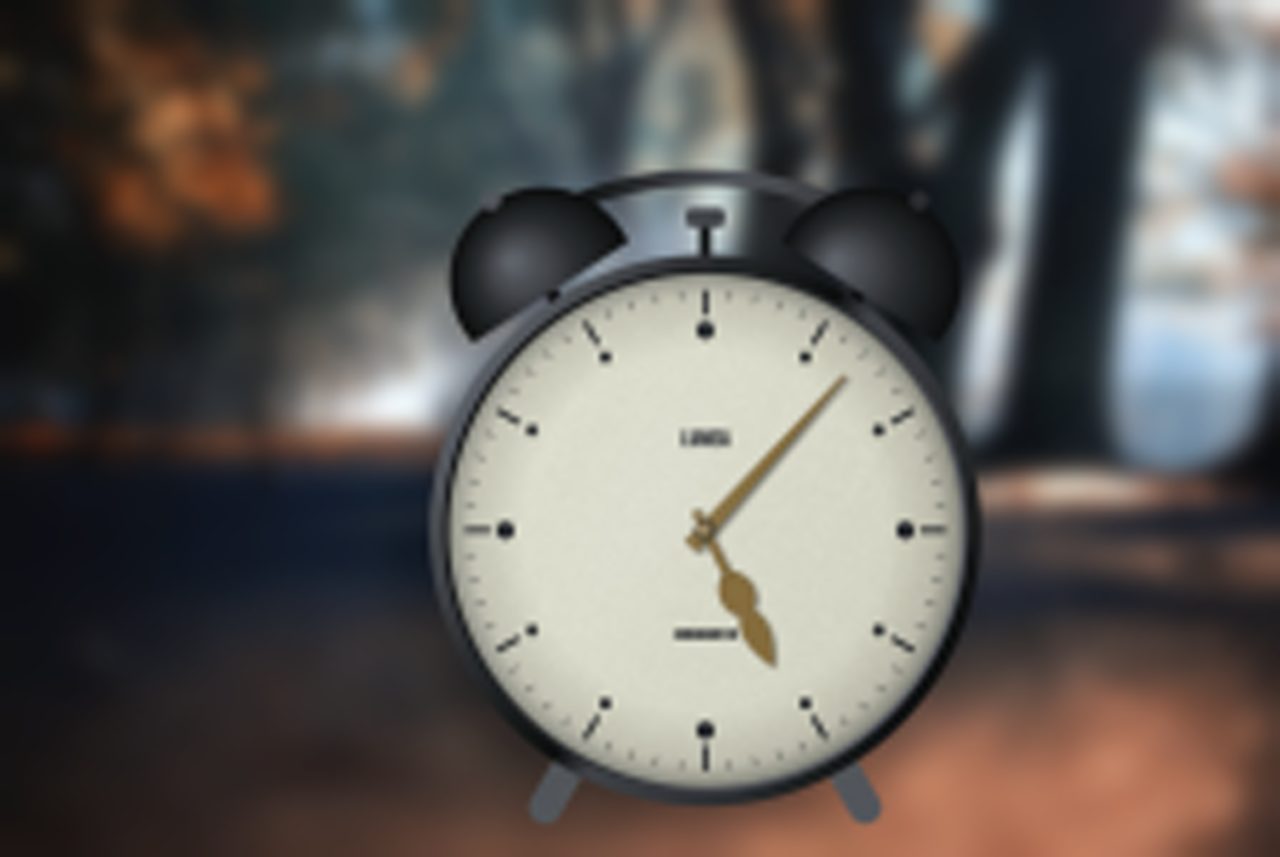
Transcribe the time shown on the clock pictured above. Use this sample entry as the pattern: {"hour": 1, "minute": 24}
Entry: {"hour": 5, "minute": 7}
